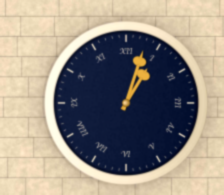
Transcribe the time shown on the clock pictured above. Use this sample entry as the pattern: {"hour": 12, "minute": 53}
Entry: {"hour": 1, "minute": 3}
